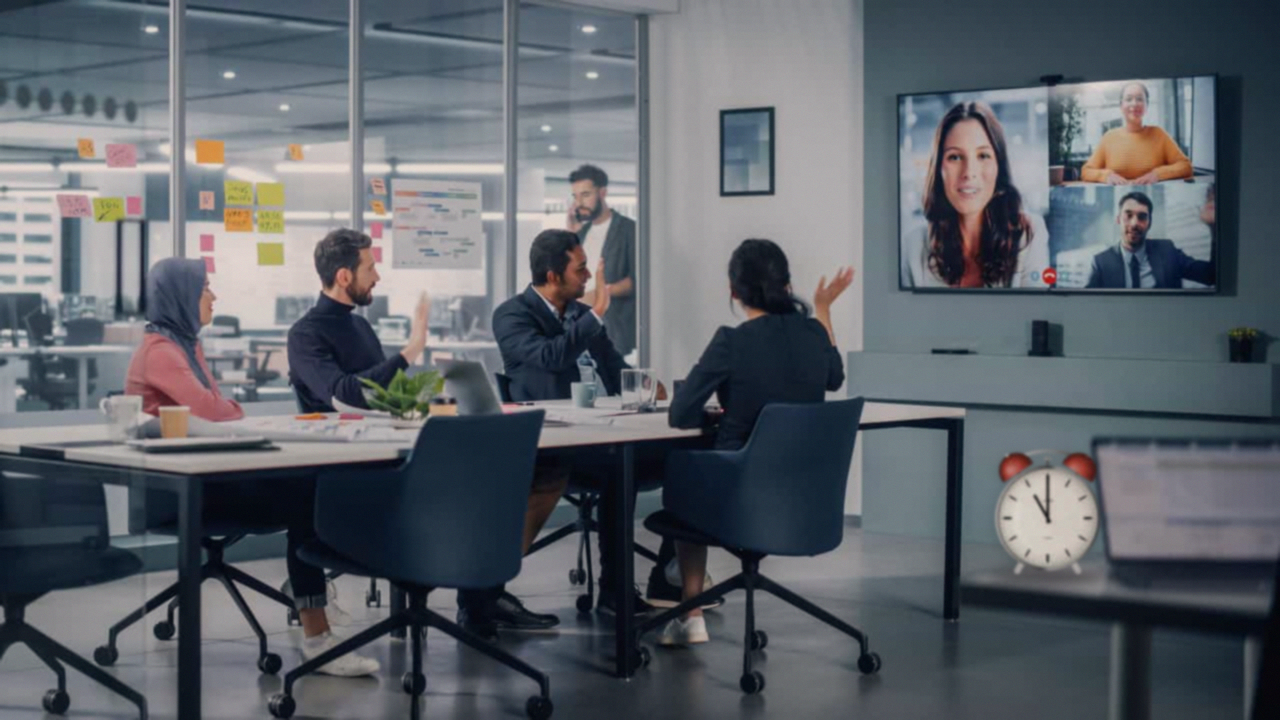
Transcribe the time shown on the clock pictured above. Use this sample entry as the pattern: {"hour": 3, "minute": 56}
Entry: {"hour": 11, "minute": 0}
